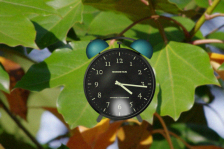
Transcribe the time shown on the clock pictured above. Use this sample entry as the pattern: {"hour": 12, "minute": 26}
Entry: {"hour": 4, "minute": 16}
